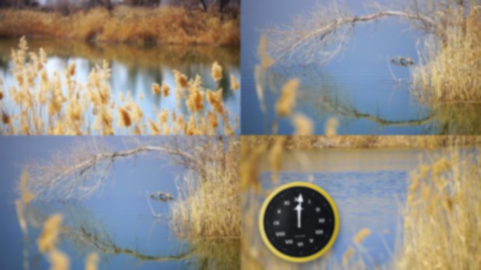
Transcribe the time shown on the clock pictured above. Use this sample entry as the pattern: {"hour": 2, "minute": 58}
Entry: {"hour": 12, "minute": 1}
